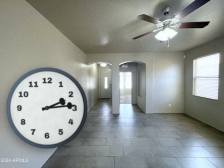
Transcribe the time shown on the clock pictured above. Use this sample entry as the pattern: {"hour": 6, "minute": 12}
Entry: {"hour": 2, "minute": 14}
